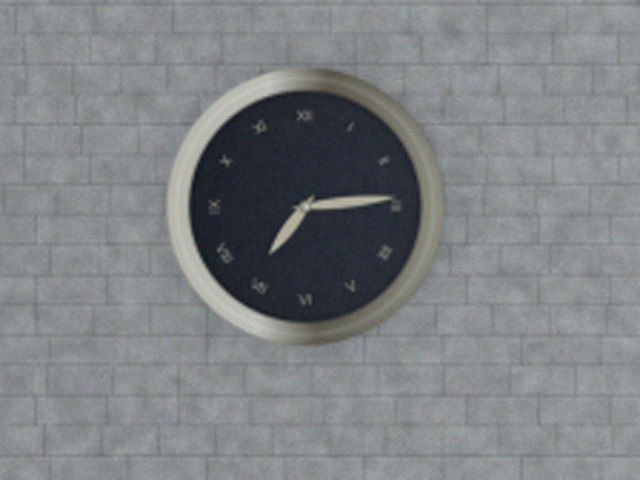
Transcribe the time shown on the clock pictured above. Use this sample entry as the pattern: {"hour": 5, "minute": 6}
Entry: {"hour": 7, "minute": 14}
